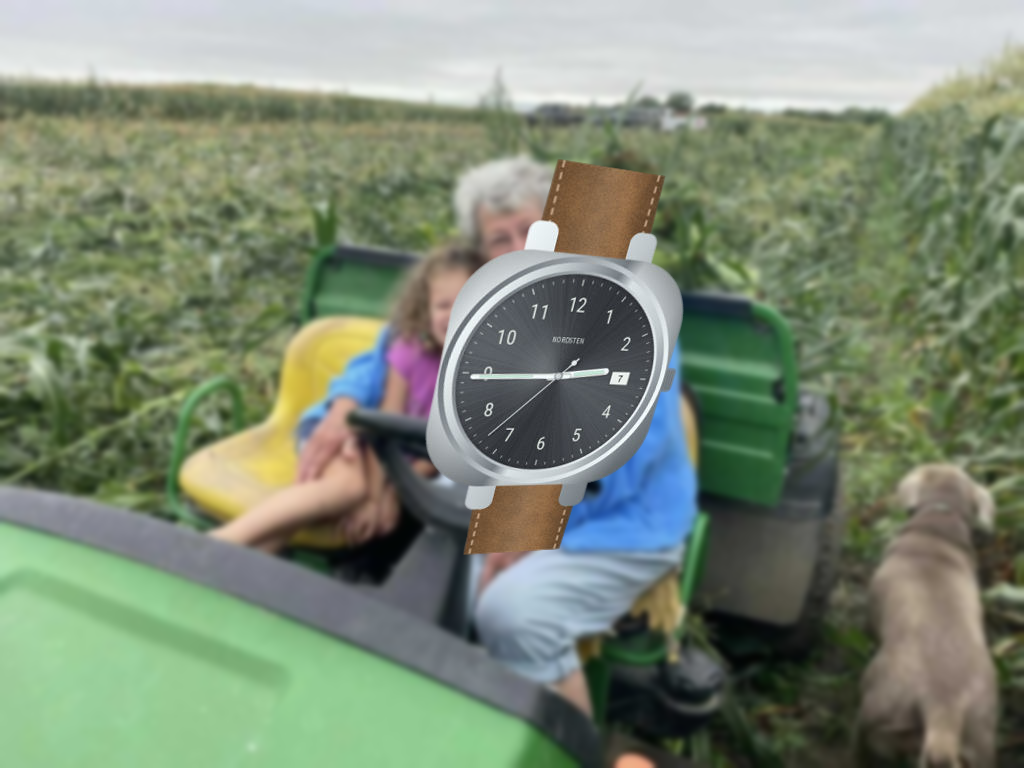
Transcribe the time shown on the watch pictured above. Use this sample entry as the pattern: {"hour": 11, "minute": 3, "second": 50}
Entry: {"hour": 2, "minute": 44, "second": 37}
